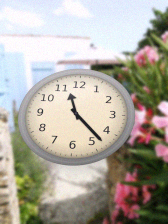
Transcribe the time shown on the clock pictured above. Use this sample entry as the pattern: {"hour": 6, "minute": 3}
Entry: {"hour": 11, "minute": 23}
